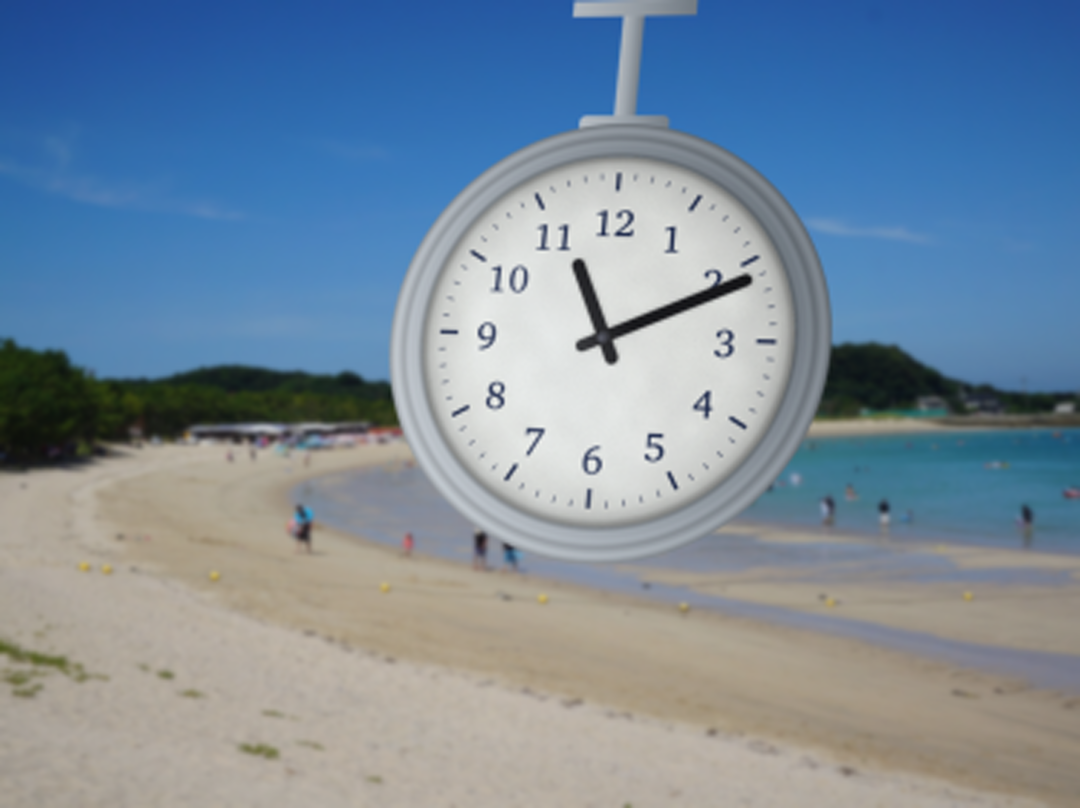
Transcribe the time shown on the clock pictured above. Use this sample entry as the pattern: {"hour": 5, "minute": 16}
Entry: {"hour": 11, "minute": 11}
